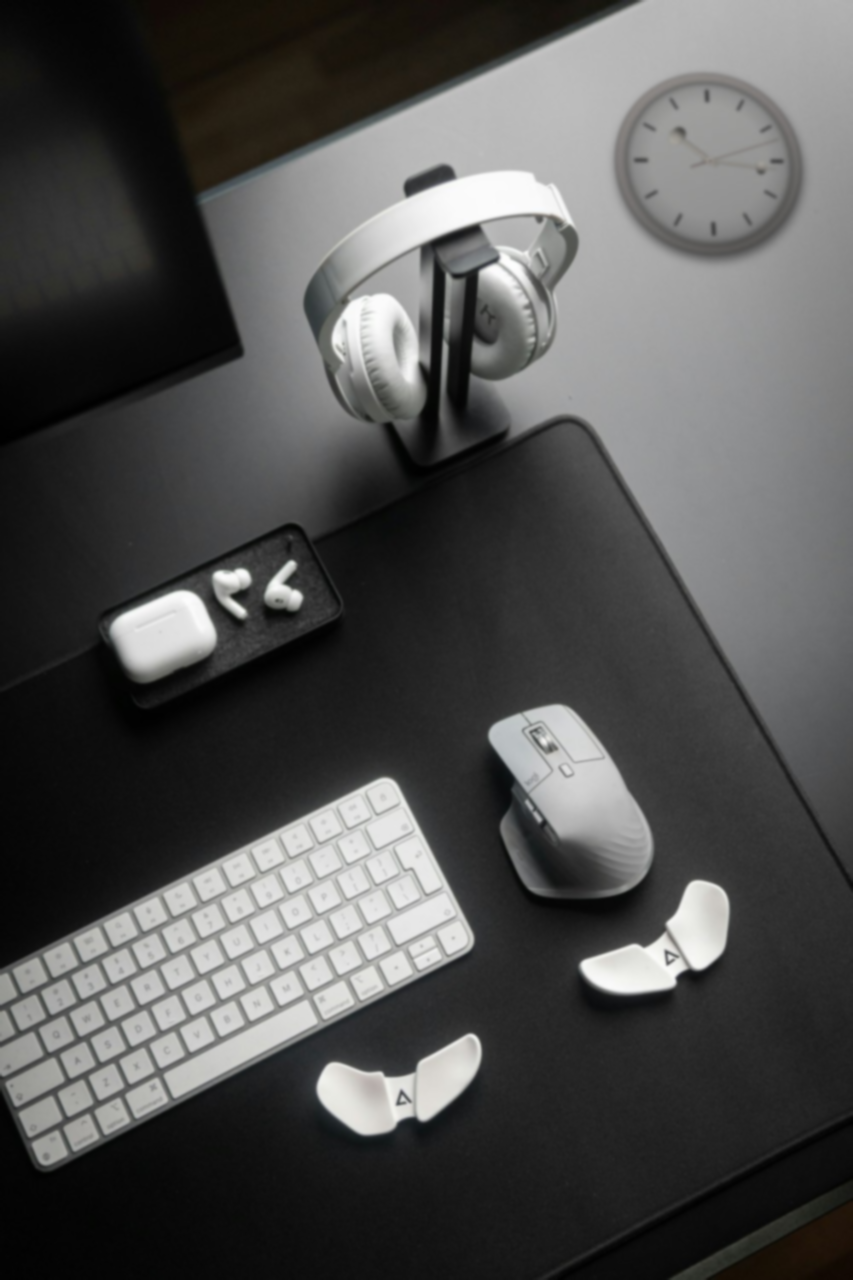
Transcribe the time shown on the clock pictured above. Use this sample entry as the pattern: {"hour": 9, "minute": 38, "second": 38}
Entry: {"hour": 10, "minute": 16, "second": 12}
